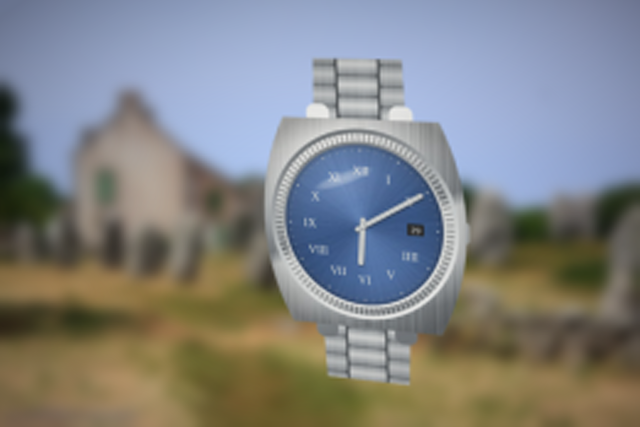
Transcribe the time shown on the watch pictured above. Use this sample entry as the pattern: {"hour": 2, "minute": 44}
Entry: {"hour": 6, "minute": 10}
